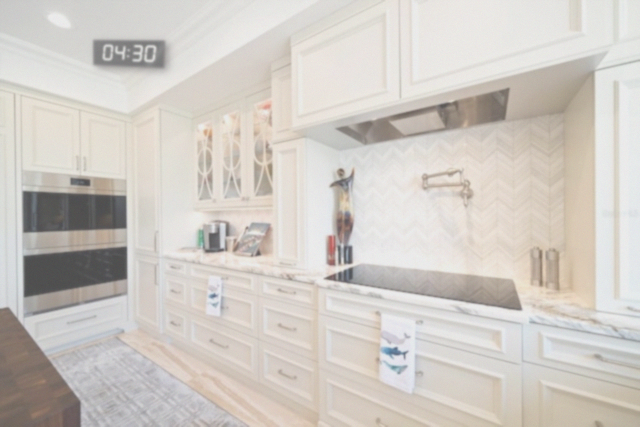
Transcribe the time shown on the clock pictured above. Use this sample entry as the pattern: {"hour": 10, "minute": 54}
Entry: {"hour": 4, "minute": 30}
